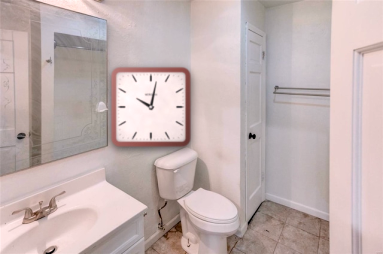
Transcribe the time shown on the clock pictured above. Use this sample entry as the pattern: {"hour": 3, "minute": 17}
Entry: {"hour": 10, "minute": 2}
